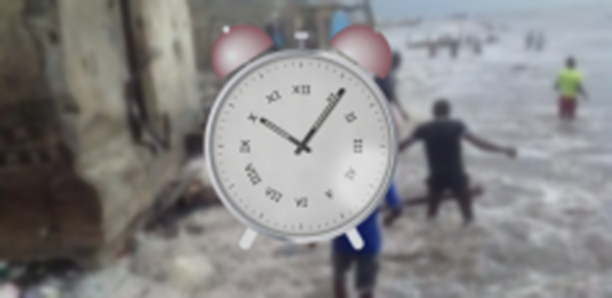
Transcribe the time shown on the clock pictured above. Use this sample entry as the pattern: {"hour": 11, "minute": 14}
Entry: {"hour": 10, "minute": 6}
